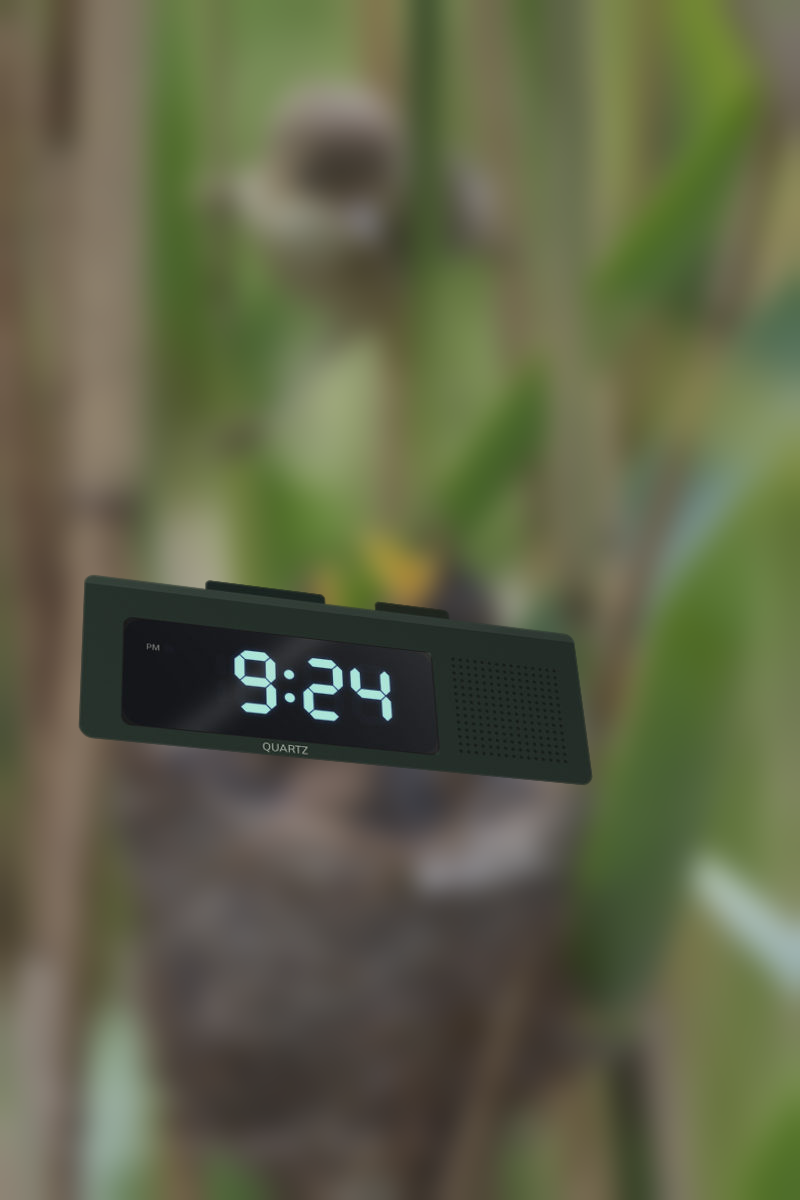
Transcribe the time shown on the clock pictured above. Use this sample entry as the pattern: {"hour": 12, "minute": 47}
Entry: {"hour": 9, "minute": 24}
